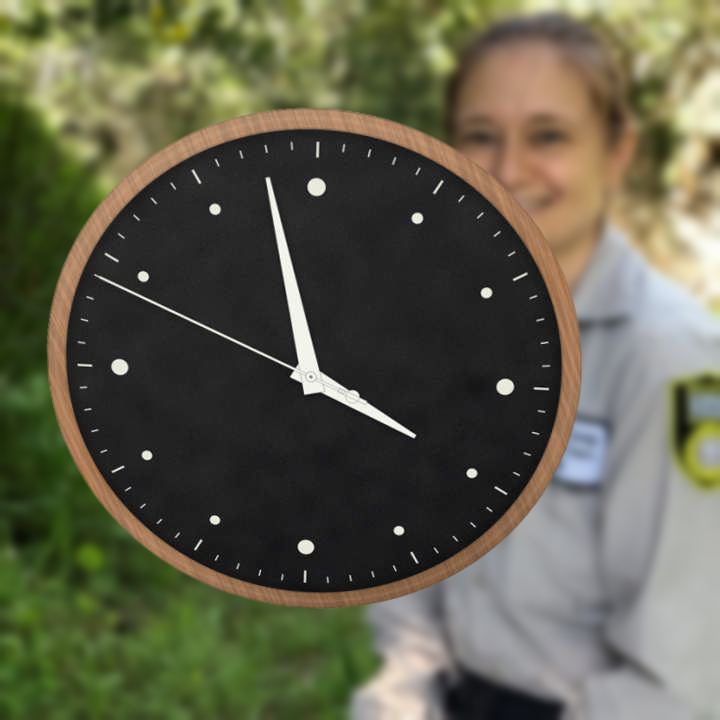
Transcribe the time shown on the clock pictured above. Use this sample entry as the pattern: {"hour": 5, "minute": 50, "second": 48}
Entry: {"hour": 3, "minute": 57, "second": 49}
